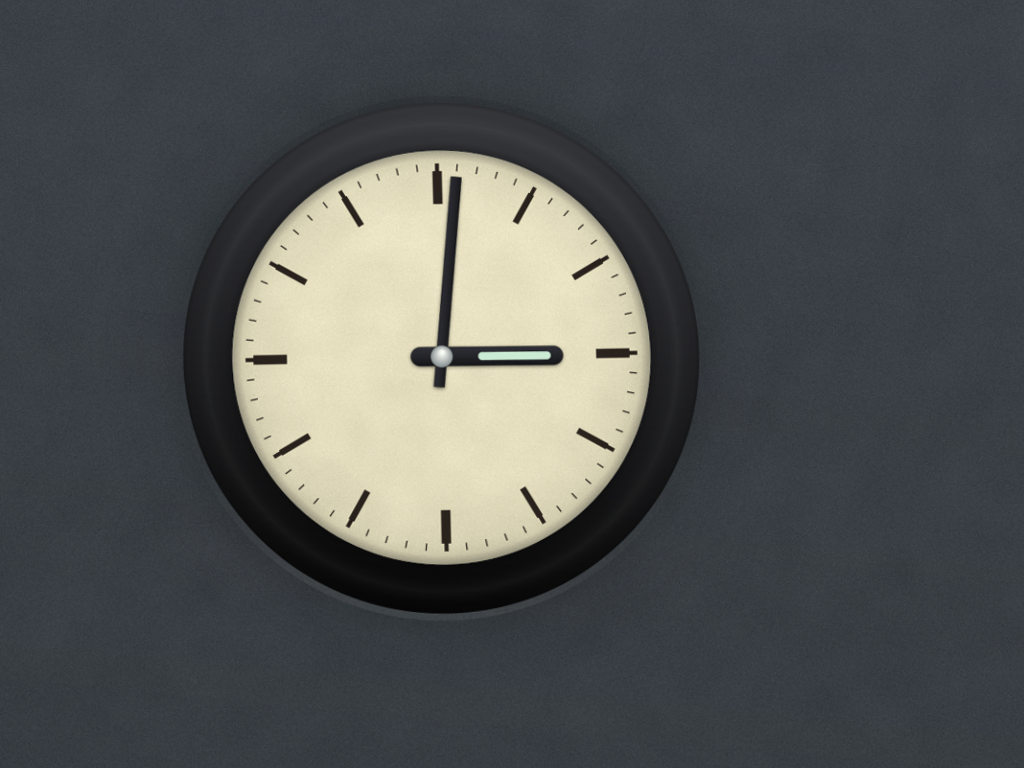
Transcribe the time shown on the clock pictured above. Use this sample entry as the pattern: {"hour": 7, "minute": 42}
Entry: {"hour": 3, "minute": 1}
